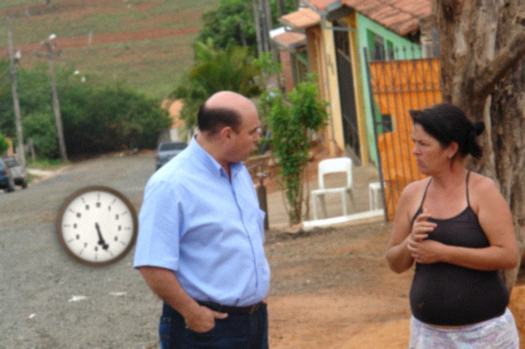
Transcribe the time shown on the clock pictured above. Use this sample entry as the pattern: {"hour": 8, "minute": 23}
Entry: {"hour": 5, "minute": 26}
